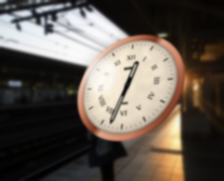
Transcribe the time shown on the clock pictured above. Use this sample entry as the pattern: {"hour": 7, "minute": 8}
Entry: {"hour": 12, "minute": 33}
